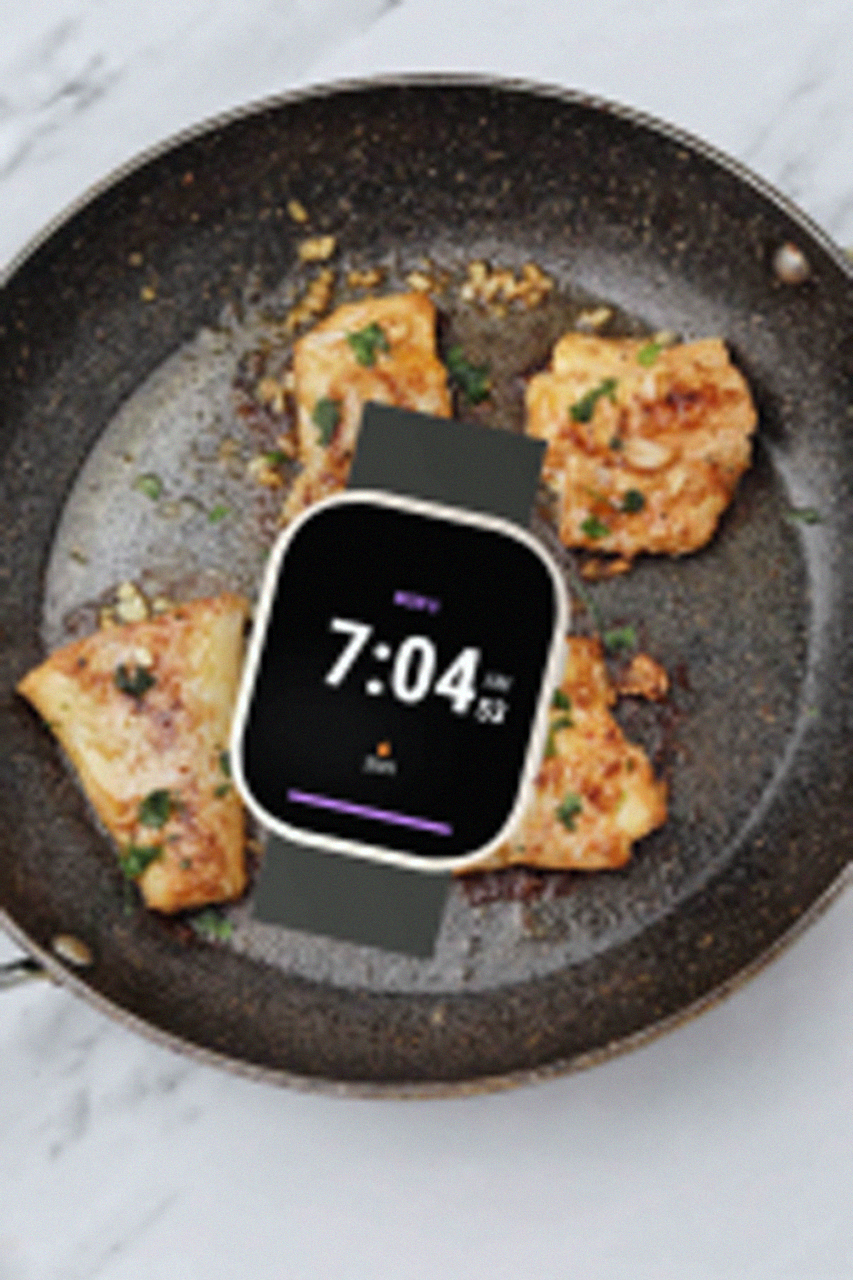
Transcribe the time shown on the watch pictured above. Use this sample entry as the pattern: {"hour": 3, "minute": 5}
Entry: {"hour": 7, "minute": 4}
